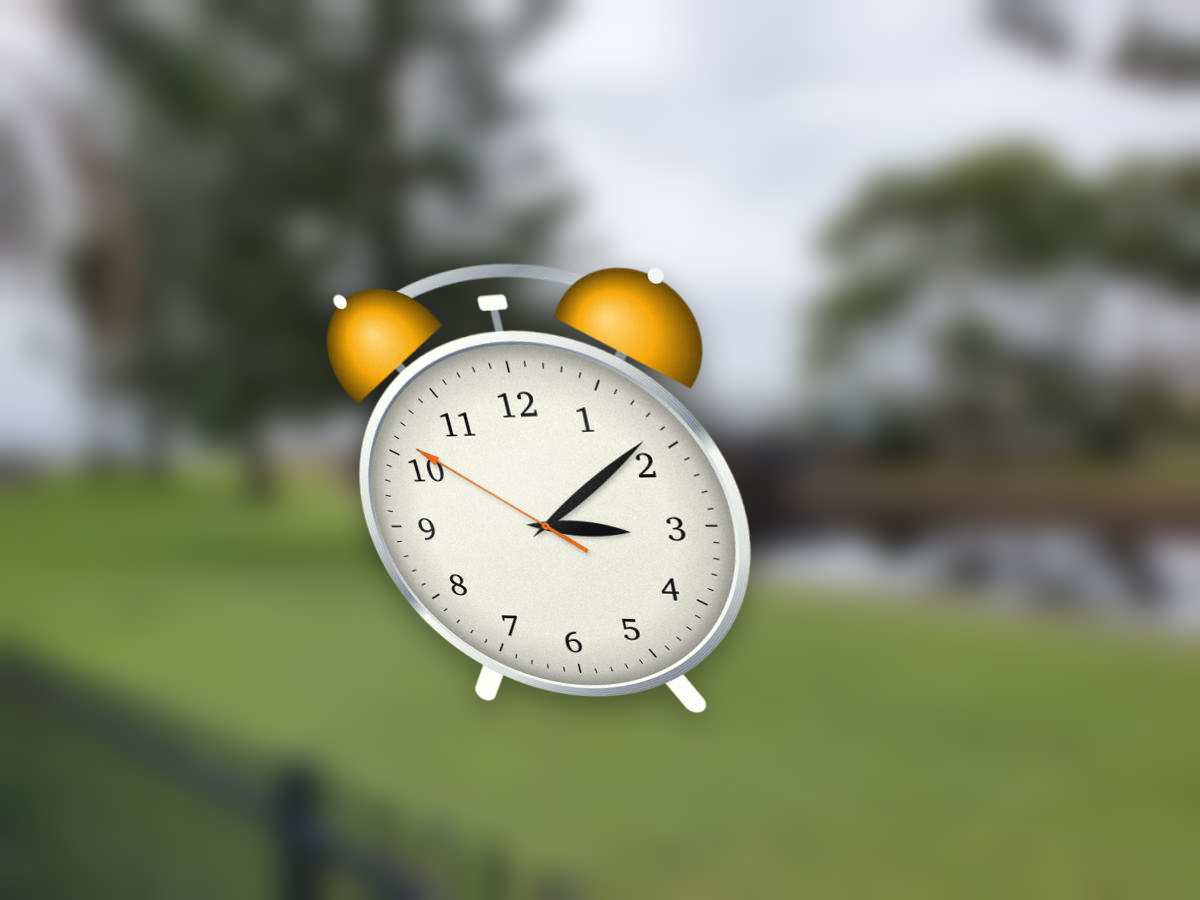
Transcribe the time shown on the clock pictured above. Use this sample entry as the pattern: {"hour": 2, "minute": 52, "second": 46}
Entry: {"hour": 3, "minute": 8, "second": 51}
